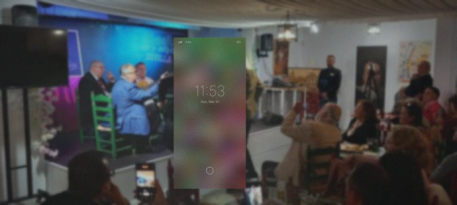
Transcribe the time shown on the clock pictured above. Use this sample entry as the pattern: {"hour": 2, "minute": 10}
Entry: {"hour": 11, "minute": 53}
